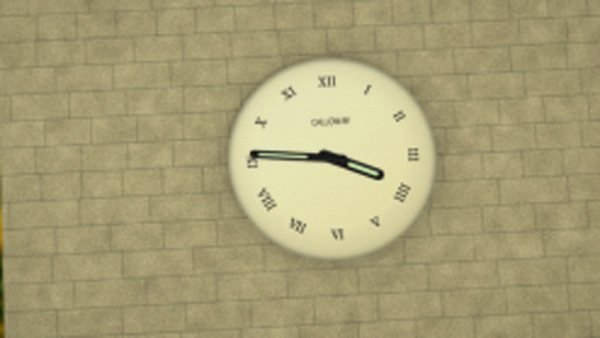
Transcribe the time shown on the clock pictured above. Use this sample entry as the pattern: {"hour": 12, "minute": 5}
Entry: {"hour": 3, "minute": 46}
